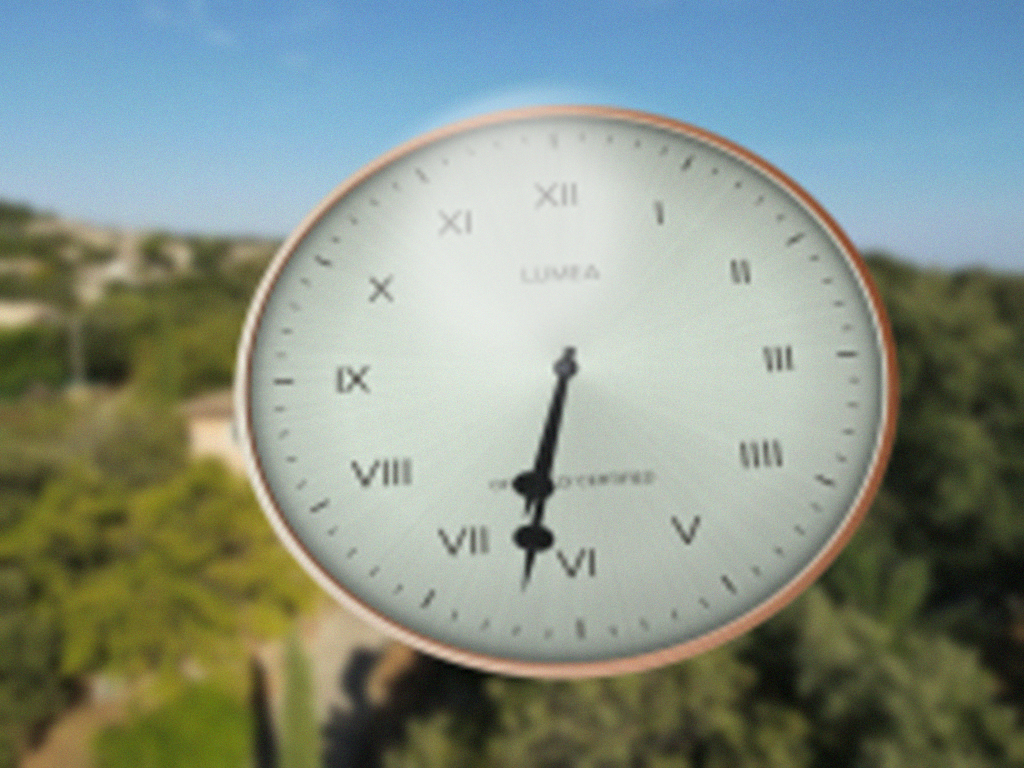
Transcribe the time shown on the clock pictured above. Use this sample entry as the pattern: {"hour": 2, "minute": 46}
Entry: {"hour": 6, "minute": 32}
